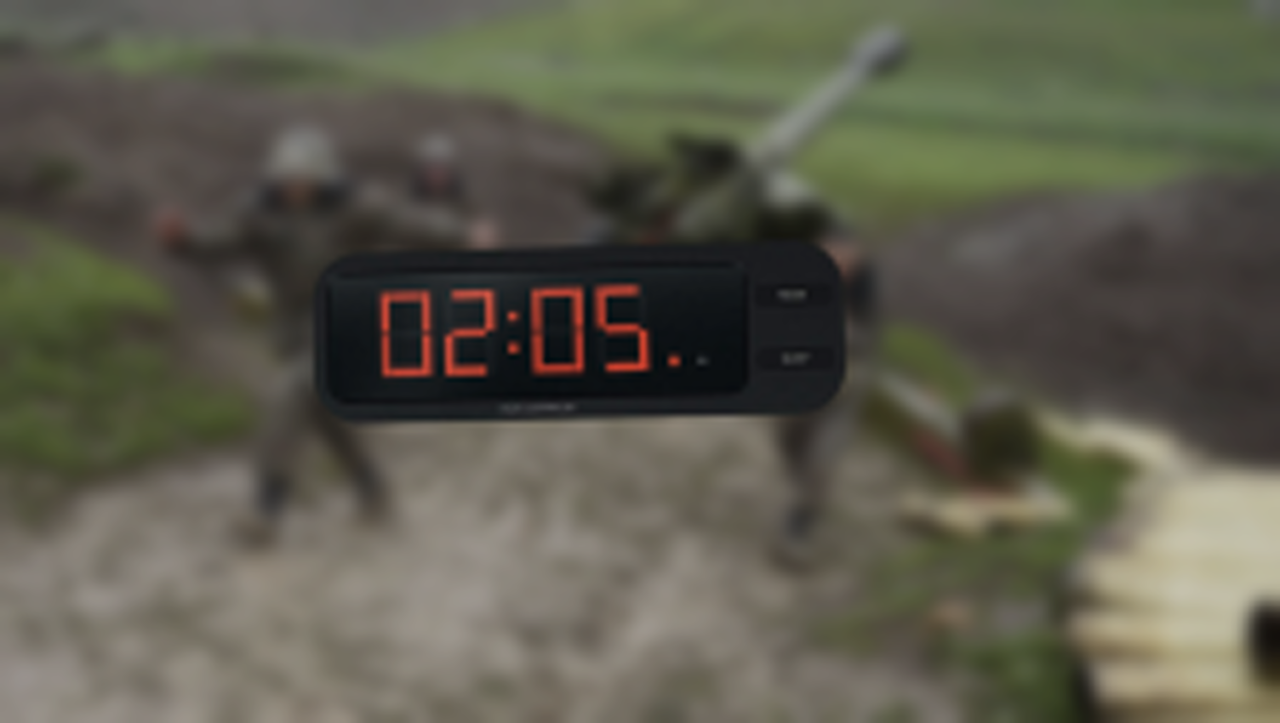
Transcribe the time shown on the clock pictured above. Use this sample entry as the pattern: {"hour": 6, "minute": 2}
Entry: {"hour": 2, "minute": 5}
